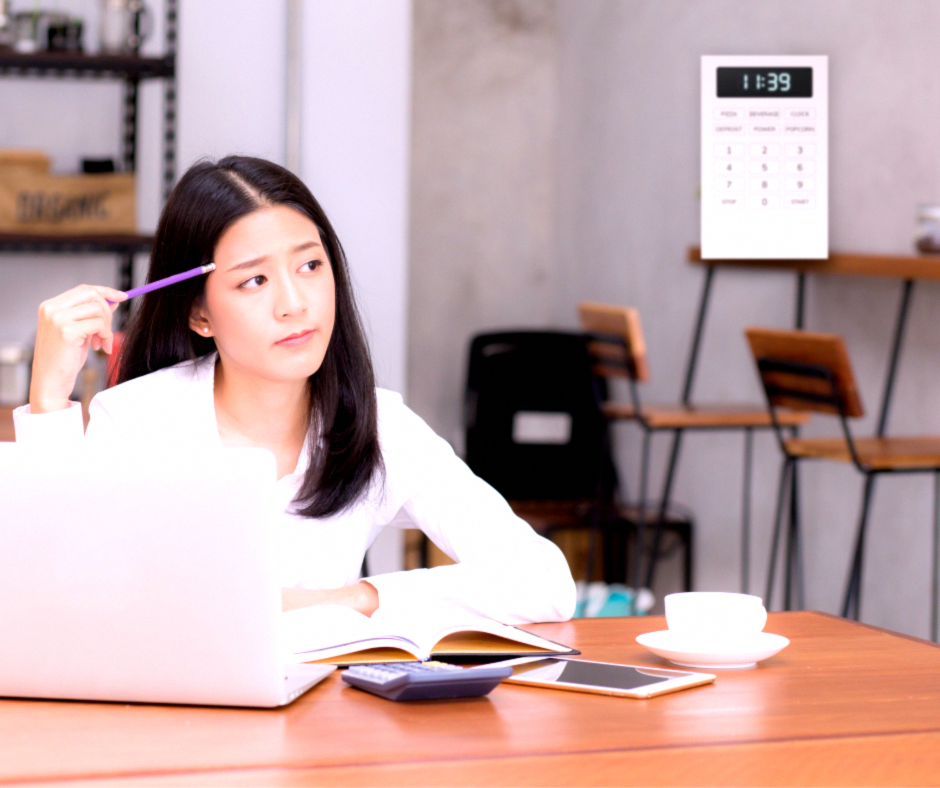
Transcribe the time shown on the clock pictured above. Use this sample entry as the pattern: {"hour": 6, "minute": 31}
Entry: {"hour": 11, "minute": 39}
